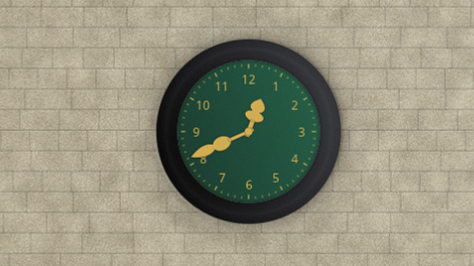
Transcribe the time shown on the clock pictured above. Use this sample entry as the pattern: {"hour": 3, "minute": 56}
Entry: {"hour": 12, "minute": 41}
